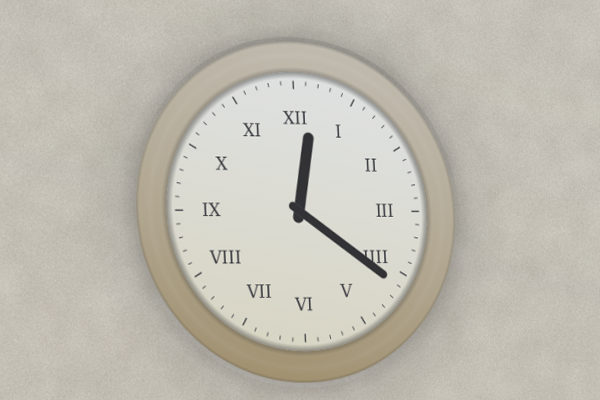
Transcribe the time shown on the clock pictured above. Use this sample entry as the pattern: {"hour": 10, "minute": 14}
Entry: {"hour": 12, "minute": 21}
